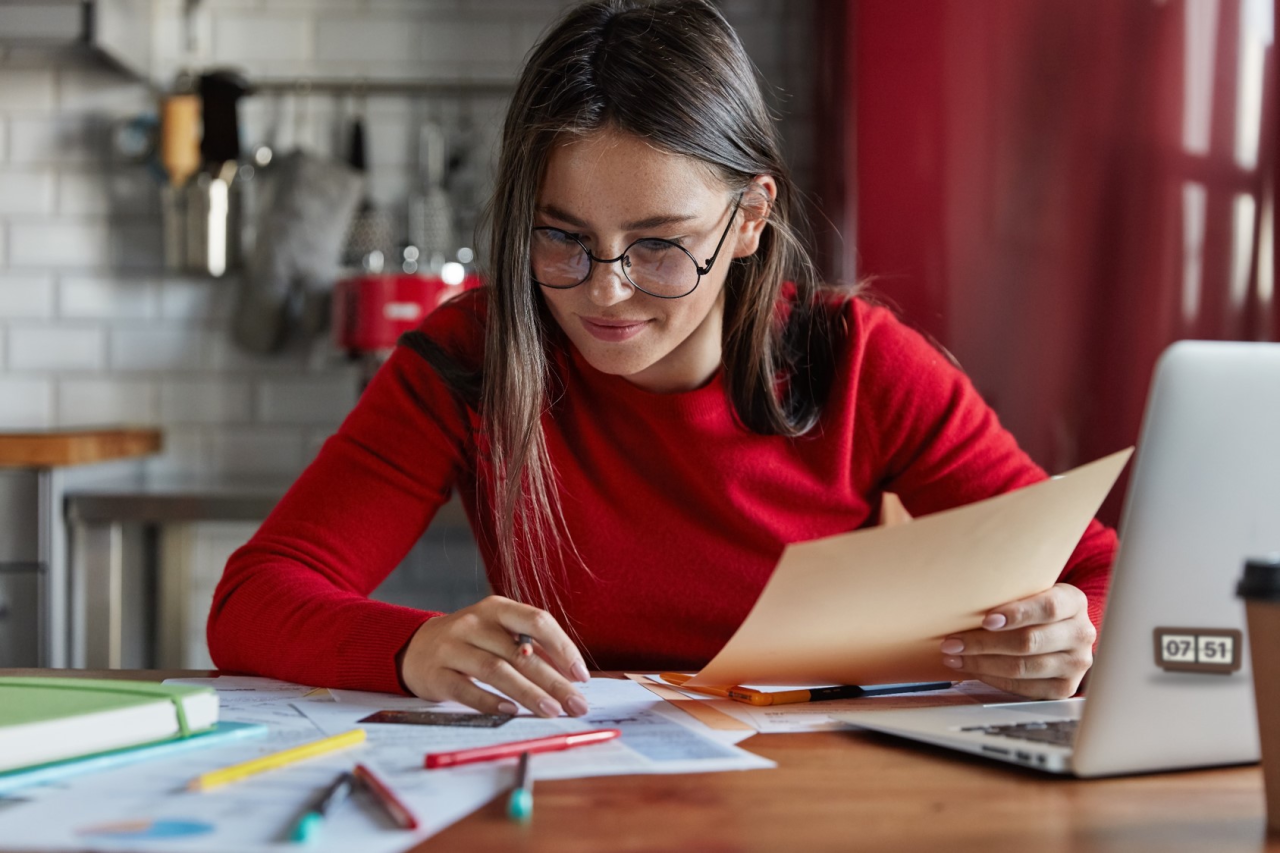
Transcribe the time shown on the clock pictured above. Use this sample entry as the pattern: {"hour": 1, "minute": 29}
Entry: {"hour": 7, "minute": 51}
